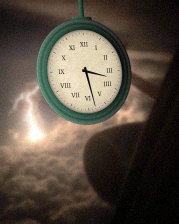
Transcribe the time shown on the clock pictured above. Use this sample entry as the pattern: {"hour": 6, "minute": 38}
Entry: {"hour": 3, "minute": 28}
